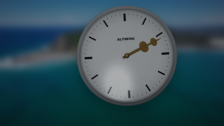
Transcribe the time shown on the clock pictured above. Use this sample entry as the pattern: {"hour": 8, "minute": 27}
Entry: {"hour": 2, "minute": 11}
